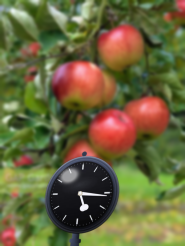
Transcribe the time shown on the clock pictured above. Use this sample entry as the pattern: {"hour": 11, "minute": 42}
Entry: {"hour": 5, "minute": 16}
